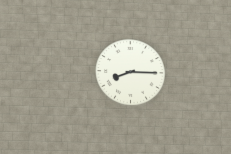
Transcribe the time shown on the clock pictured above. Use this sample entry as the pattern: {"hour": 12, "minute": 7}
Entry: {"hour": 8, "minute": 15}
